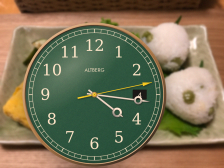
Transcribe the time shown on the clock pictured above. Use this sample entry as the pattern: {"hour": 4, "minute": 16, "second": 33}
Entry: {"hour": 4, "minute": 16, "second": 13}
